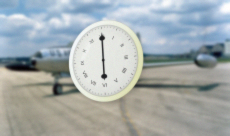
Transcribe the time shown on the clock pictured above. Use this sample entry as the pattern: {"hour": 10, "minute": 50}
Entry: {"hour": 6, "minute": 0}
